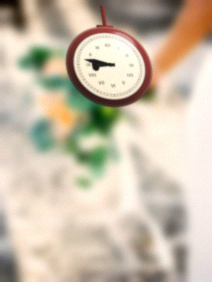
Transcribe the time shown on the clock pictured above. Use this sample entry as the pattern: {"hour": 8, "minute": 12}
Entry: {"hour": 8, "minute": 47}
